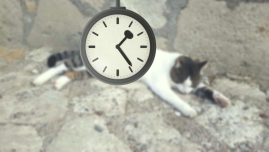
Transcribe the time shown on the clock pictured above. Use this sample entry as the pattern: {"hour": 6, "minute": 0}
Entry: {"hour": 1, "minute": 24}
